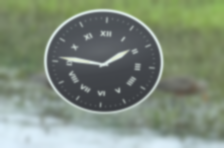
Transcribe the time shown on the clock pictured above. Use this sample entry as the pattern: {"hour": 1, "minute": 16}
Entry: {"hour": 1, "minute": 46}
